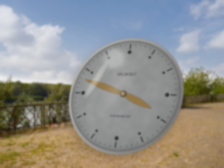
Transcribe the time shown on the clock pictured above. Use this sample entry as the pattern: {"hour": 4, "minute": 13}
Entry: {"hour": 3, "minute": 48}
